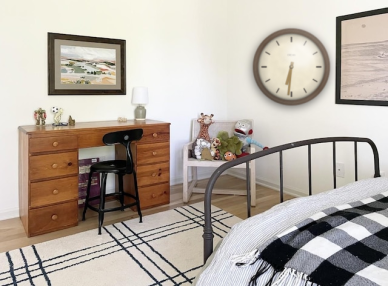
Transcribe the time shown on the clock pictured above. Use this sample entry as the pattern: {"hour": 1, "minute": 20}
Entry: {"hour": 6, "minute": 31}
